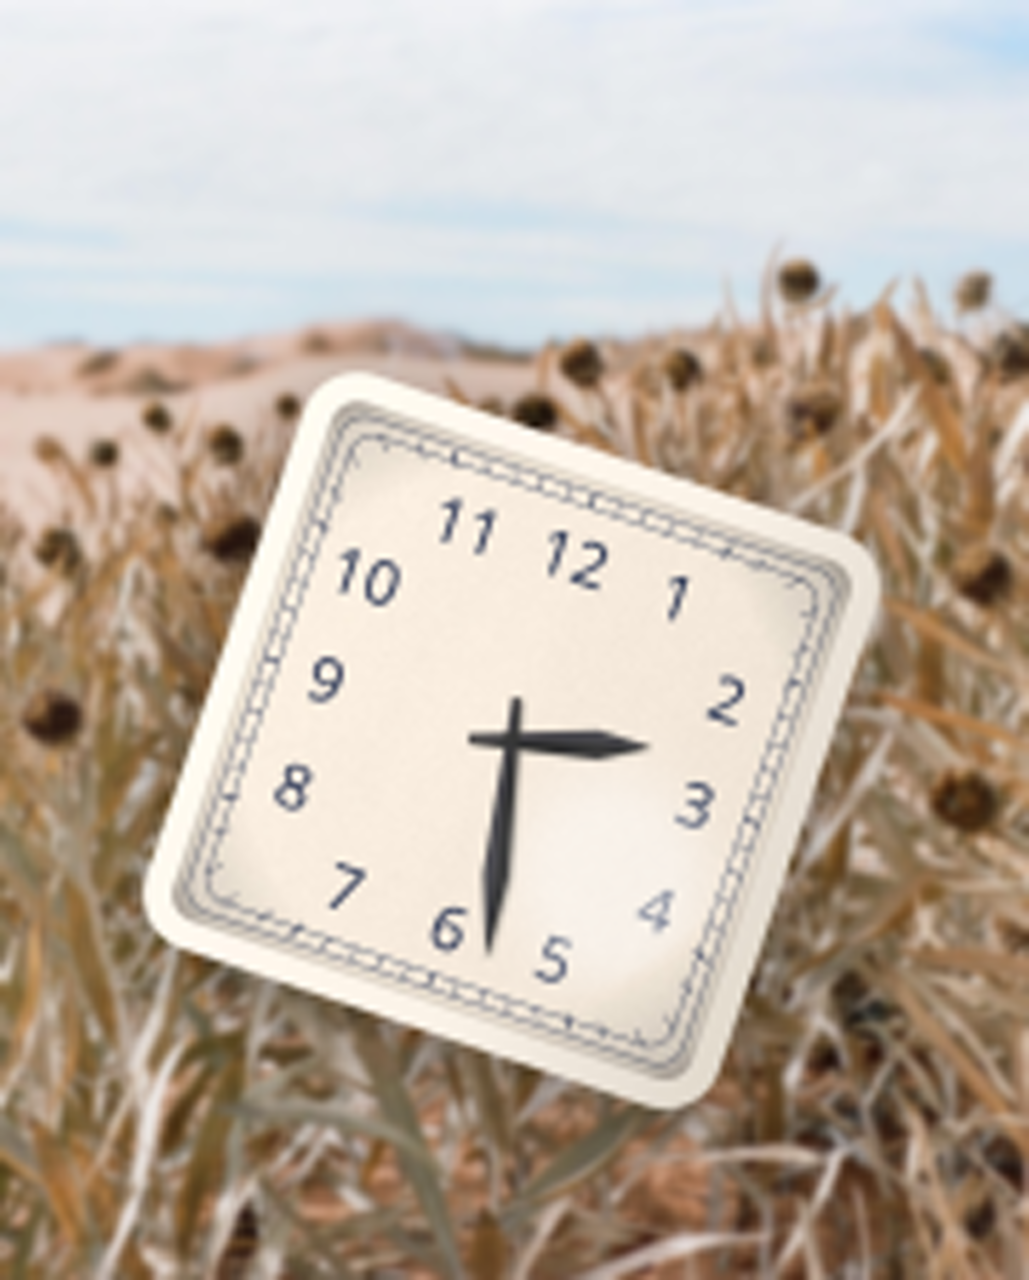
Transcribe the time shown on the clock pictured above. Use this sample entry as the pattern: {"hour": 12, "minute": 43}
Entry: {"hour": 2, "minute": 28}
